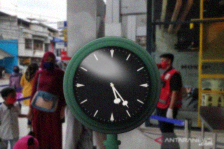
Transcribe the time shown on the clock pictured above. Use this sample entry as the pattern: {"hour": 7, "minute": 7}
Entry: {"hour": 5, "minute": 24}
